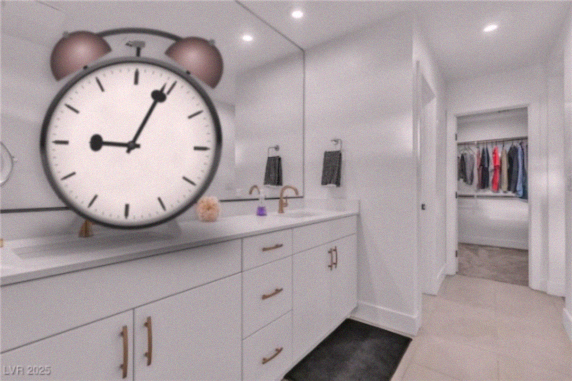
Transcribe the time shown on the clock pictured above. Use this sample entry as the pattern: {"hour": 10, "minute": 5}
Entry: {"hour": 9, "minute": 4}
